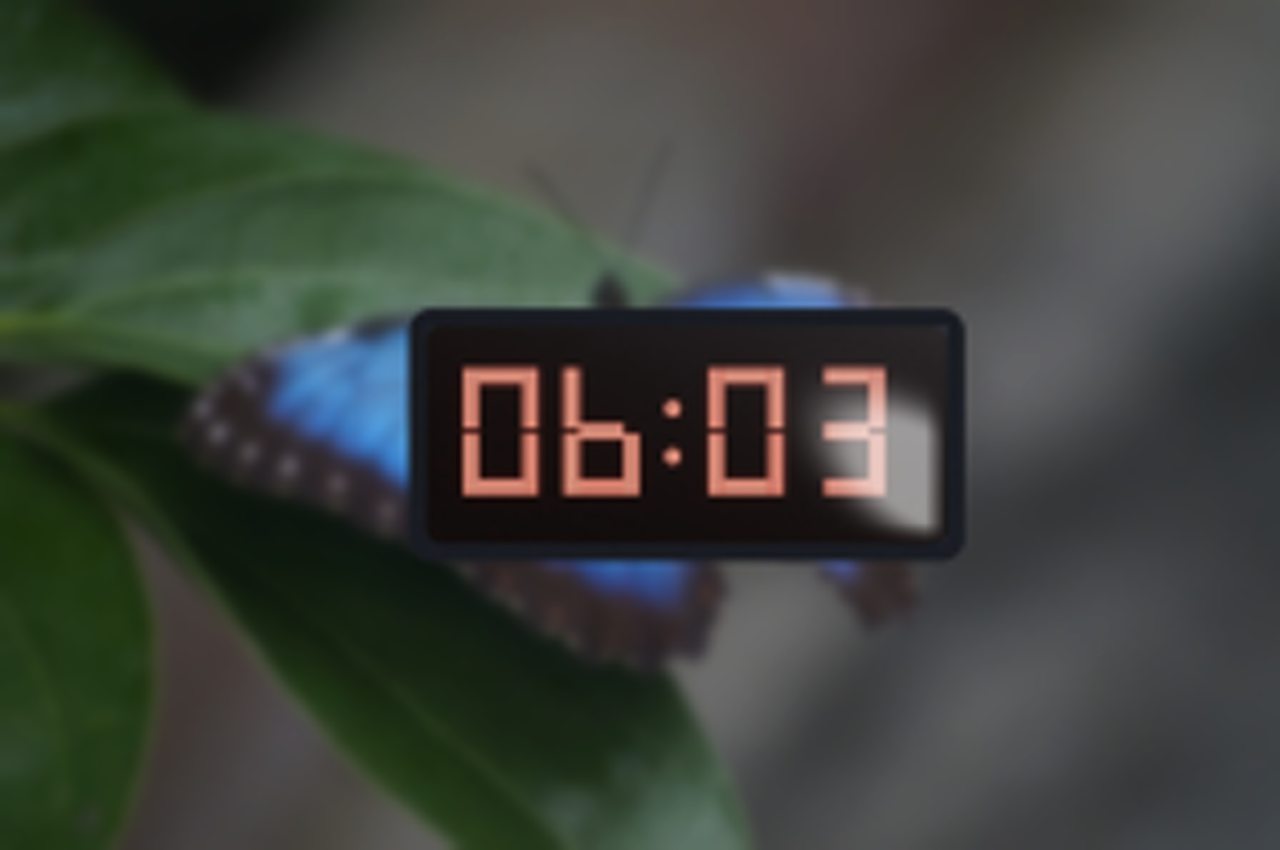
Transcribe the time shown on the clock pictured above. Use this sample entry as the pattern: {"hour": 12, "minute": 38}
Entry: {"hour": 6, "minute": 3}
